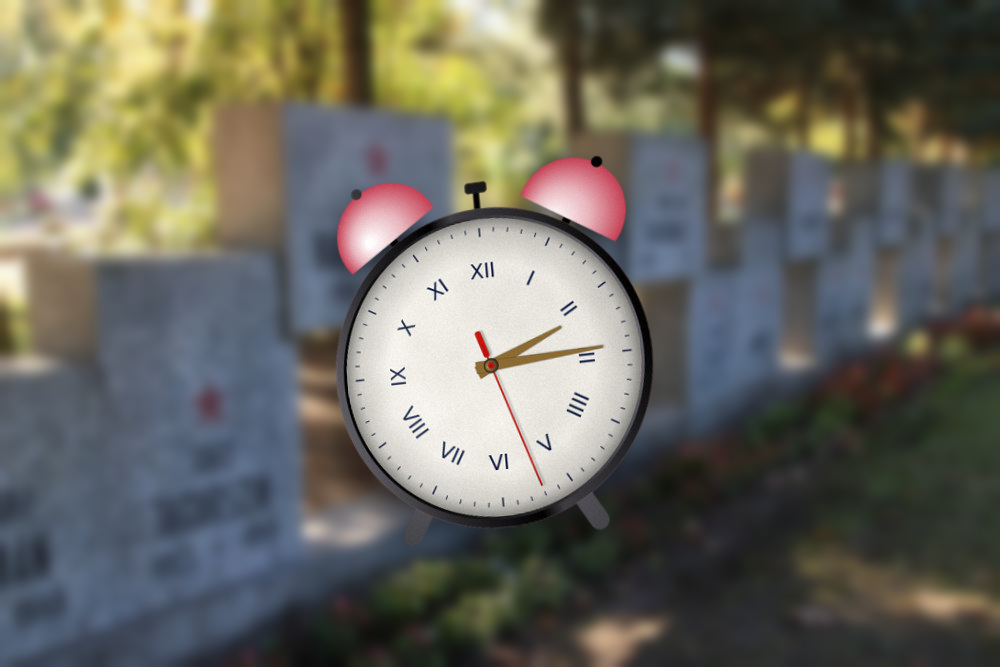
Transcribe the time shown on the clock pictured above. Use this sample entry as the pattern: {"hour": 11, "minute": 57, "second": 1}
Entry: {"hour": 2, "minute": 14, "second": 27}
